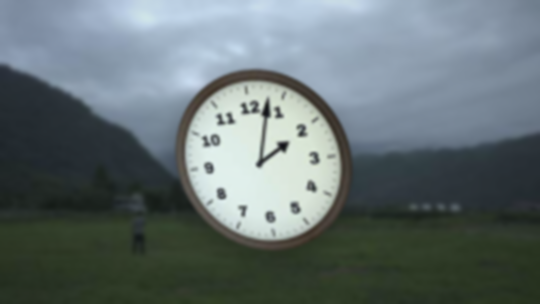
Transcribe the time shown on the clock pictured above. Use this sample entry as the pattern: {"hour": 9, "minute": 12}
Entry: {"hour": 2, "minute": 3}
